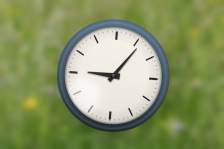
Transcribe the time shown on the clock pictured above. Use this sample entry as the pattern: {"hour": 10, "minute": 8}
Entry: {"hour": 9, "minute": 6}
